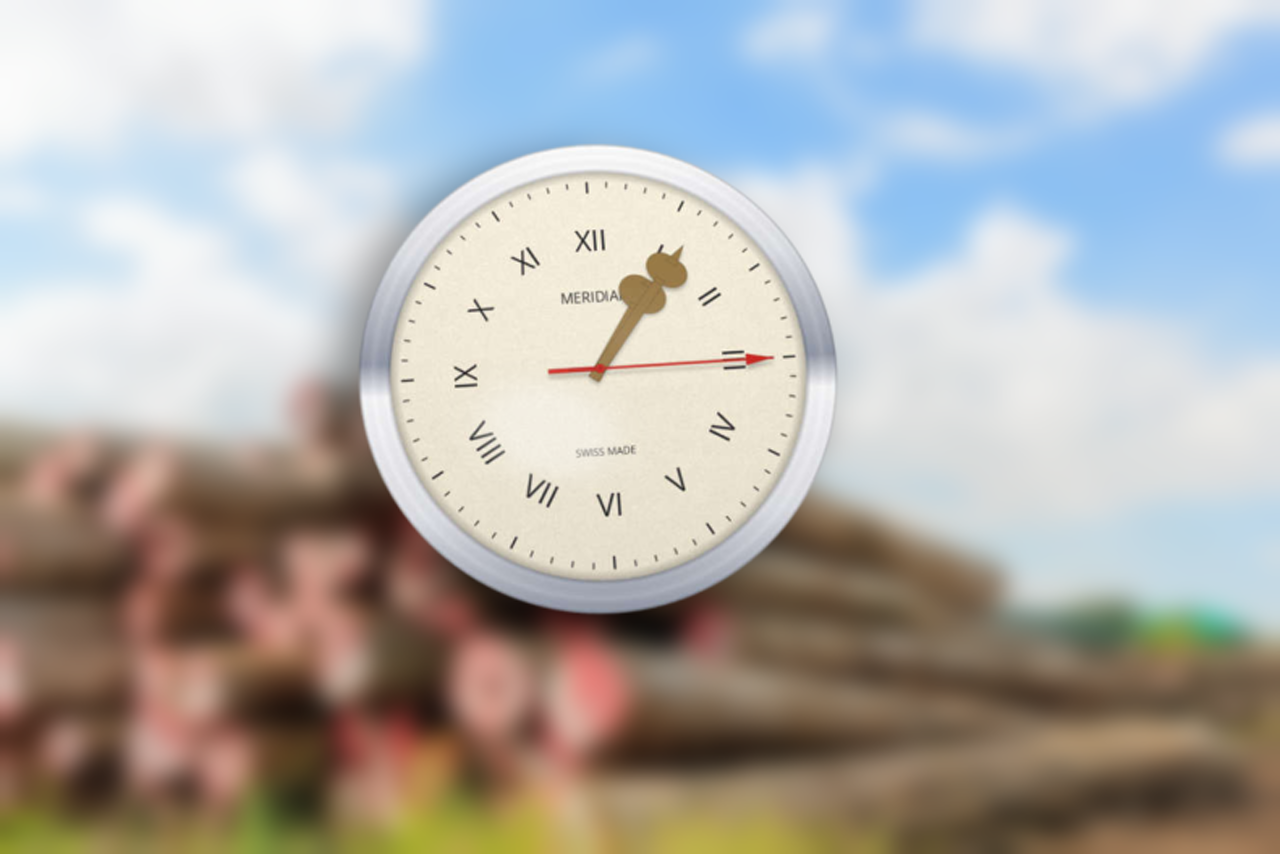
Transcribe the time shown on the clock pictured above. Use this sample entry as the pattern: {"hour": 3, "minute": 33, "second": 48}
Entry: {"hour": 1, "minute": 6, "second": 15}
